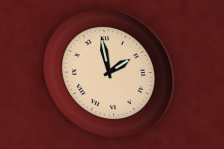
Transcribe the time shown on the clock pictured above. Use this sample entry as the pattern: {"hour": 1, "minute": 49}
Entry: {"hour": 1, "minute": 59}
